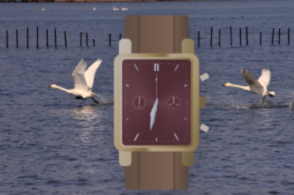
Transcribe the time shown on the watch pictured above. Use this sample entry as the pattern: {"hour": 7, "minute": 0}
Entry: {"hour": 6, "minute": 32}
